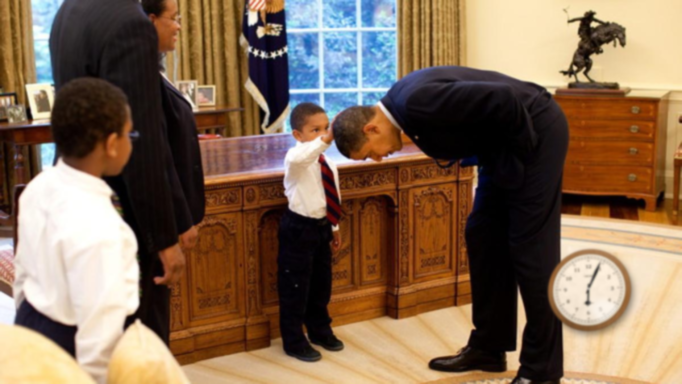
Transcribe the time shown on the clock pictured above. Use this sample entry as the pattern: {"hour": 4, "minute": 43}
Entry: {"hour": 6, "minute": 4}
